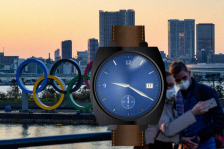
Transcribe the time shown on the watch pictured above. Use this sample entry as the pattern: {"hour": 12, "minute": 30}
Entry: {"hour": 9, "minute": 20}
